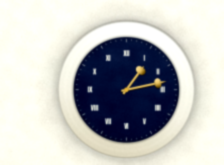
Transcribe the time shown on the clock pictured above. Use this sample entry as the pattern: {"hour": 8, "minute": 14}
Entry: {"hour": 1, "minute": 13}
